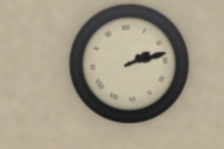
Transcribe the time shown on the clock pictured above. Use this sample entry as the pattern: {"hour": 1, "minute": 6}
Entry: {"hour": 2, "minute": 13}
